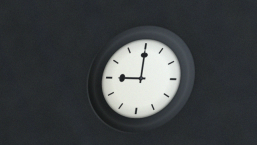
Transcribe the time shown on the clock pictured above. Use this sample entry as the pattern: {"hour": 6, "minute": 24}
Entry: {"hour": 9, "minute": 0}
